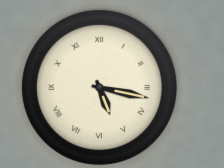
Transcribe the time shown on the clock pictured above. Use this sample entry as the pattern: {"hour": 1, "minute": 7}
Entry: {"hour": 5, "minute": 17}
